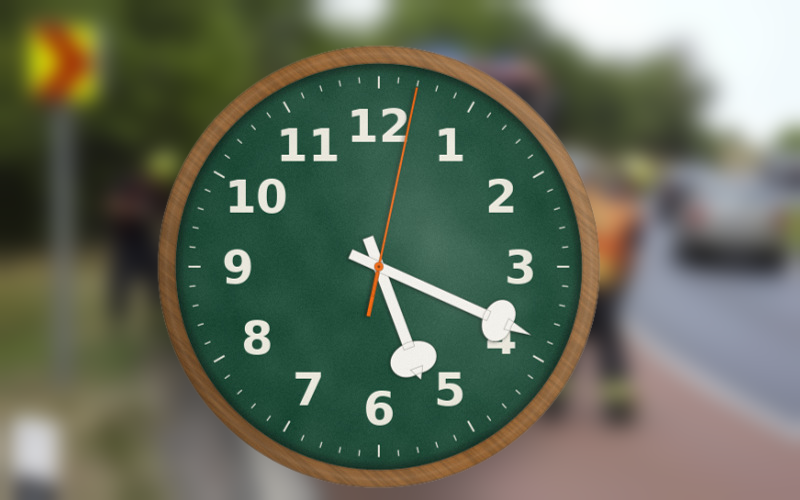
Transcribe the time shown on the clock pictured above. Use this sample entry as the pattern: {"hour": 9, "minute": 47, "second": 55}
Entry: {"hour": 5, "minute": 19, "second": 2}
